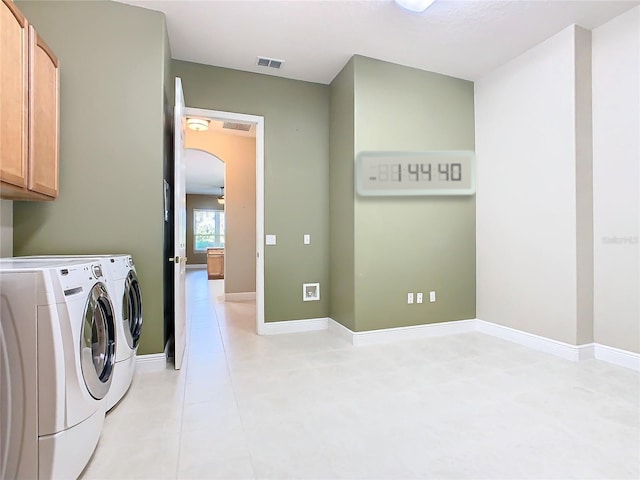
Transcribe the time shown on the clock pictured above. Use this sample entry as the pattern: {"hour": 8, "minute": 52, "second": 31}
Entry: {"hour": 1, "minute": 44, "second": 40}
